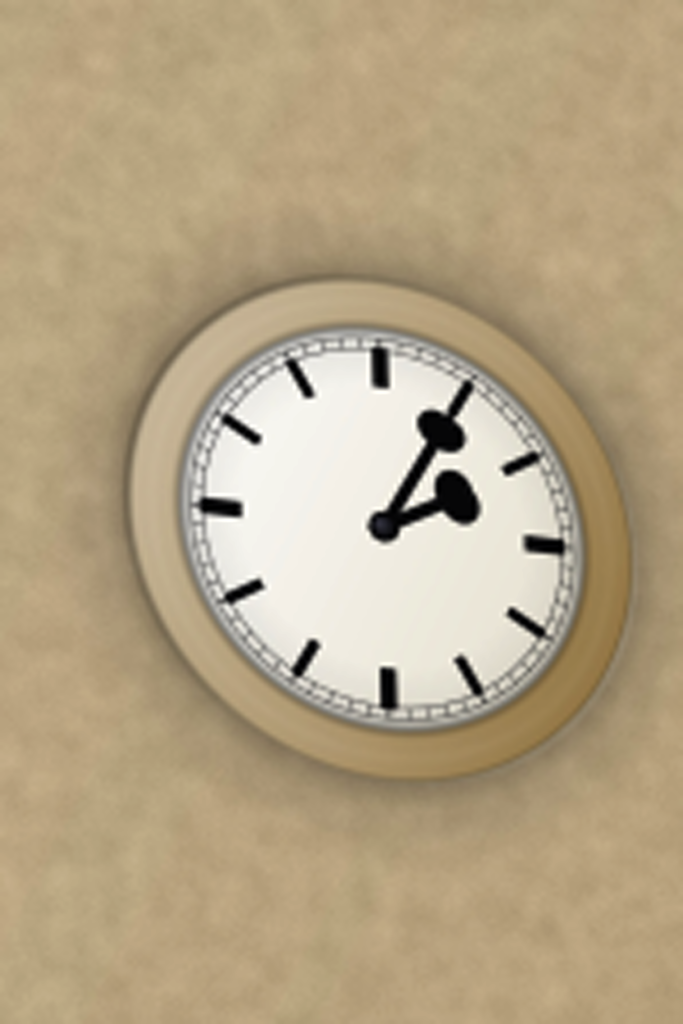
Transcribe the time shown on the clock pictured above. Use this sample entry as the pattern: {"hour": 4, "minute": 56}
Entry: {"hour": 2, "minute": 5}
